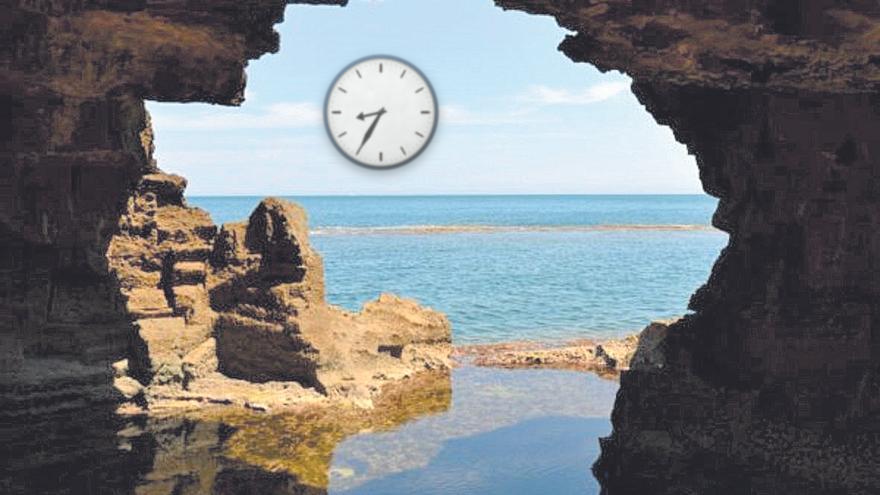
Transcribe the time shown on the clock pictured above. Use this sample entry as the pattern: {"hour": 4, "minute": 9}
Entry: {"hour": 8, "minute": 35}
